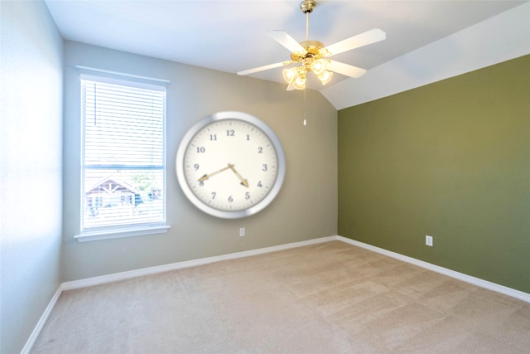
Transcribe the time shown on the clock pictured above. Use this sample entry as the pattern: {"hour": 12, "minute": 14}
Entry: {"hour": 4, "minute": 41}
